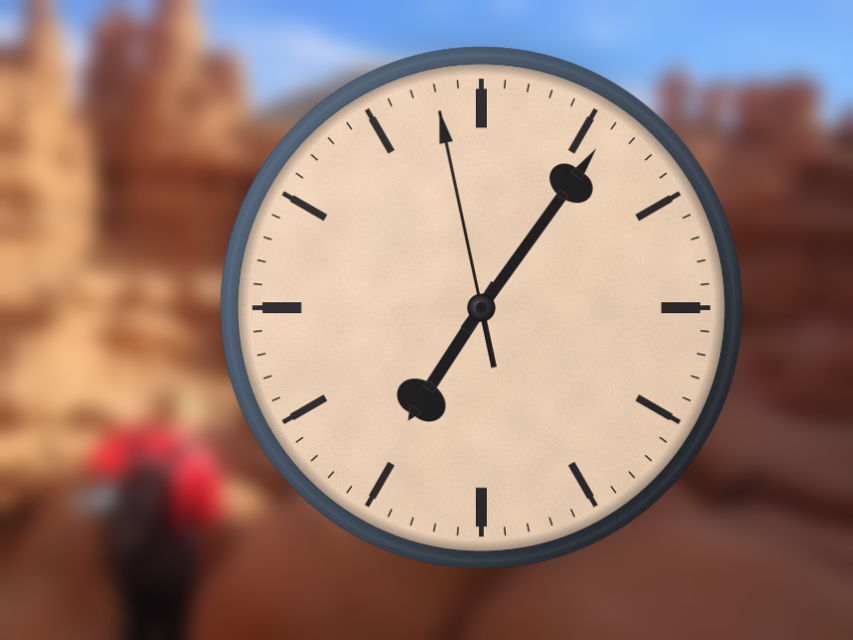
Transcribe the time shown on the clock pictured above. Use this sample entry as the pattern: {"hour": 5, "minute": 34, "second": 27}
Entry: {"hour": 7, "minute": 5, "second": 58}
